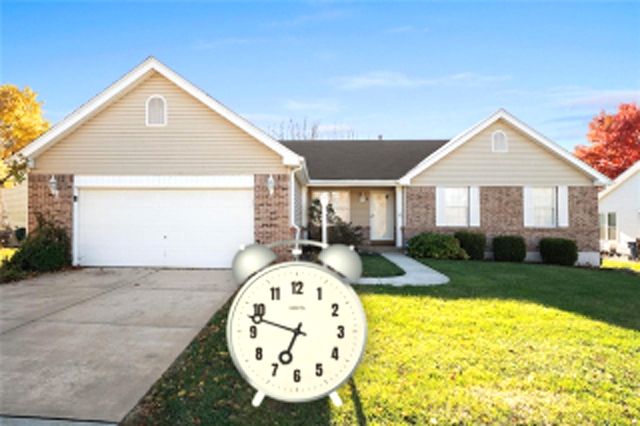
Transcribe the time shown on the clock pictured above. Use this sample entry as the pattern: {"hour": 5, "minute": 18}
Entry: {"hour": 6, "minute": 48}
